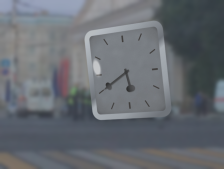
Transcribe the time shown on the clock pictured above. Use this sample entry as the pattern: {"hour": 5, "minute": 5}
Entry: {"hour": 5, "minute": 40}
